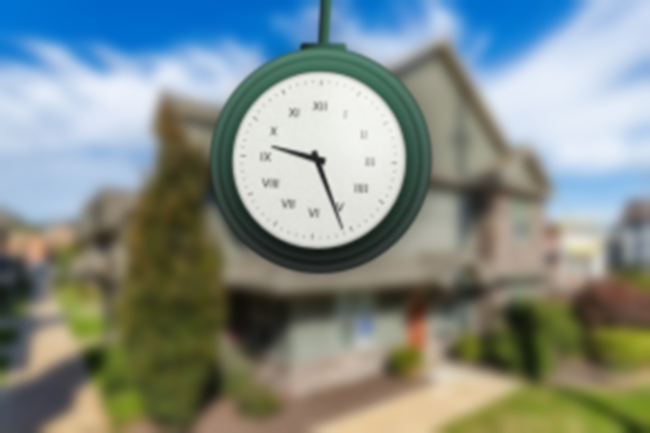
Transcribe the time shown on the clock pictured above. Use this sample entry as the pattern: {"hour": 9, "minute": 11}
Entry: {"hour": 9, "minute": 26}
